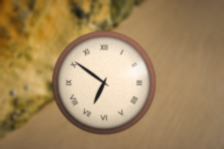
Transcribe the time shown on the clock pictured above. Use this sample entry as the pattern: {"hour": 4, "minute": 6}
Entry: {"hour": 6, "minute": 51}
